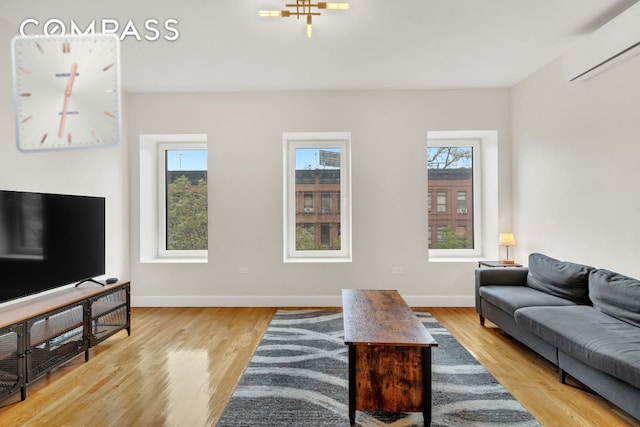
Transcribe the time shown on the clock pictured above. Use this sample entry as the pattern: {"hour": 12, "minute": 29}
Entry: {"hour": 12, "minute": 32}
